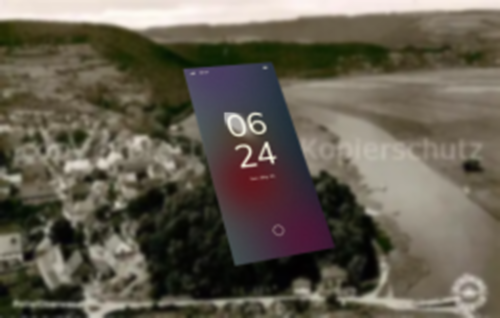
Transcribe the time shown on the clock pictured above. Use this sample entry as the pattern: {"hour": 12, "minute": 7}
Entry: {"hour": 6, "minute": 24}
